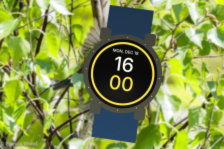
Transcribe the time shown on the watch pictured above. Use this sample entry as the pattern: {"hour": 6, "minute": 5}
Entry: {"hour": 16, "minute": 0}
